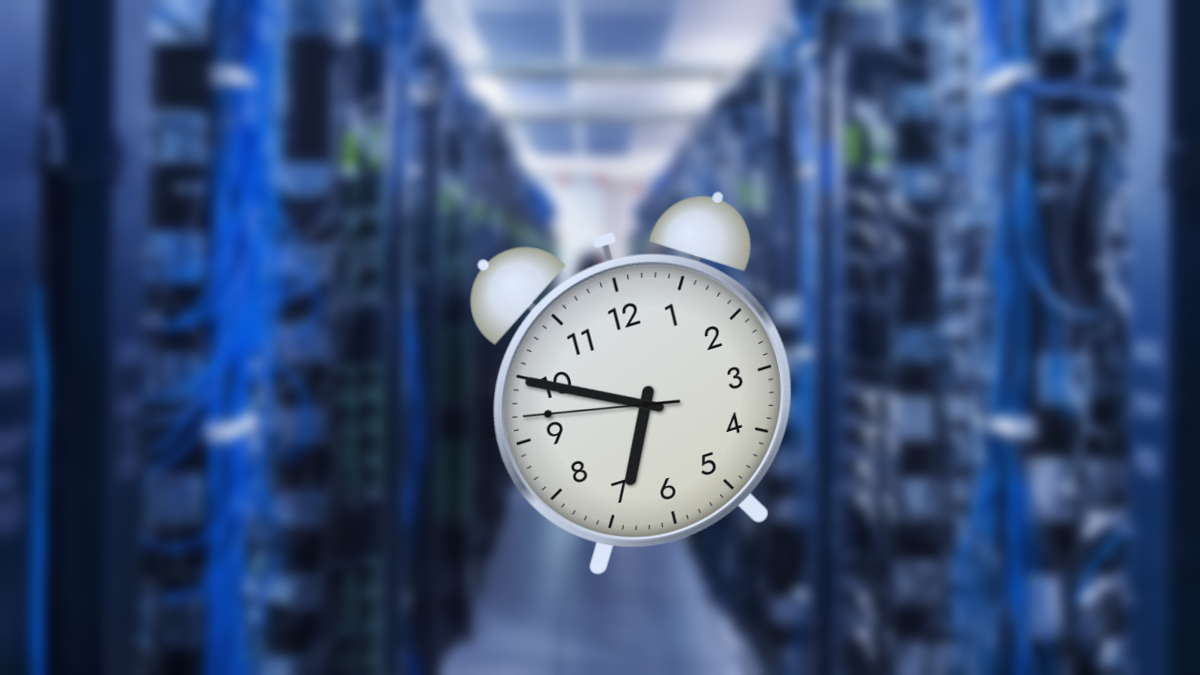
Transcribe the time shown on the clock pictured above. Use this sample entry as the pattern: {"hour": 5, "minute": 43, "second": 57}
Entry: {"hour": 6, "minute": 49, "second": 47}
